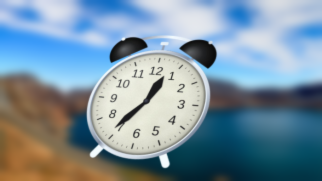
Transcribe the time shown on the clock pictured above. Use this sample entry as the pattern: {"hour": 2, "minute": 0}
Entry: {"hour": 12, "minute": 36}
